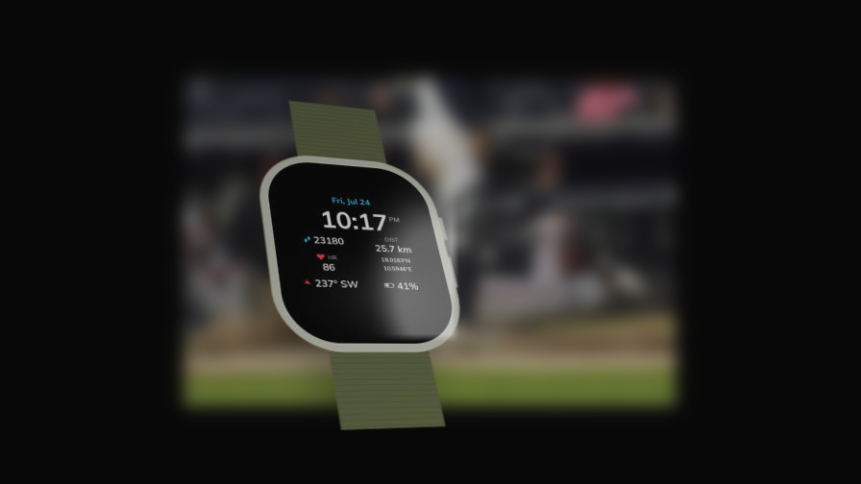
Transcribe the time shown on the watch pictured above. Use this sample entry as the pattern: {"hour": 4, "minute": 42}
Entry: {"hour": 10, "minute": 17}
